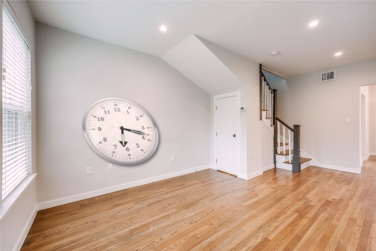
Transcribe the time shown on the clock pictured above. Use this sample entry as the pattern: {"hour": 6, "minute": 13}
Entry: {"hour": 6, "minute": 18}
